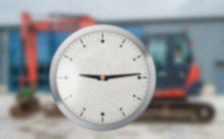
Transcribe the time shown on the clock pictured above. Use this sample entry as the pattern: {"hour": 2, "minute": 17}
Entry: {"hour": 9, "minute": 14}
